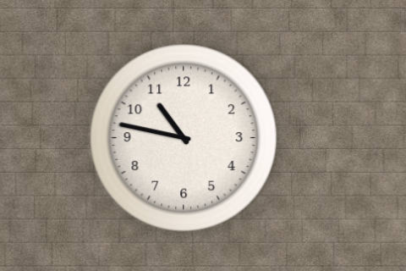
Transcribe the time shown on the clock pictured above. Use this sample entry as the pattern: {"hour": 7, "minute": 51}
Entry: {"hour": 10, "minute": 47}
